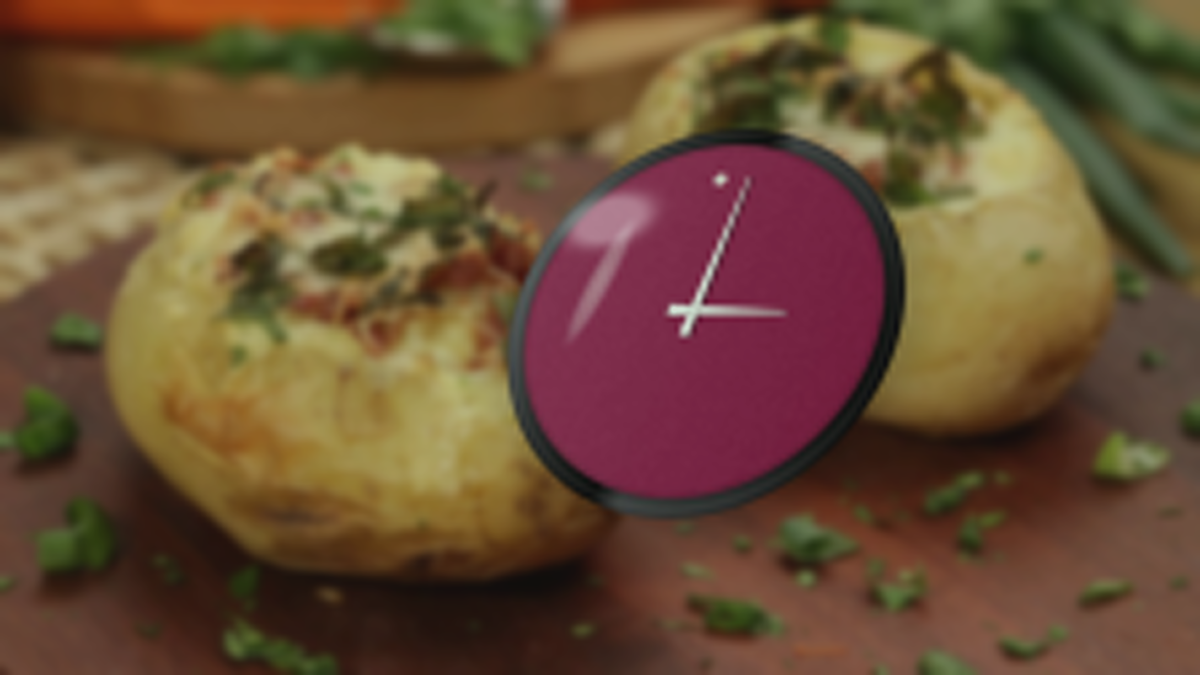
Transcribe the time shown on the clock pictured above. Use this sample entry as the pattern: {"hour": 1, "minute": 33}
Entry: {"hour": 3, "minute": 2}
